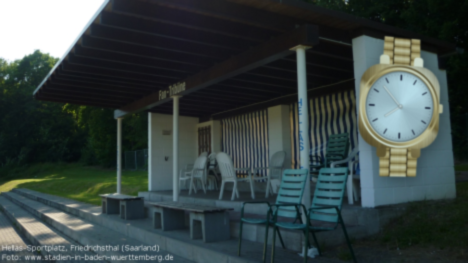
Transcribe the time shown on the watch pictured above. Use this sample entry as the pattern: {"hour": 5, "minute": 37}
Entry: {"hour": 7, "minute": 53}
